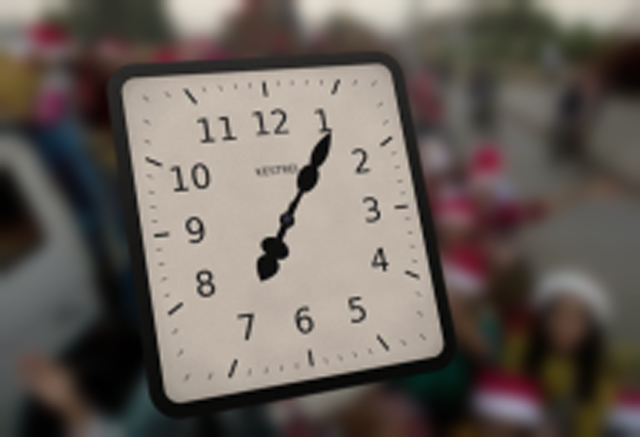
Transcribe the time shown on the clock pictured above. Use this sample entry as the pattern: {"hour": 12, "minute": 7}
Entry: {"hour": 7, "minute": 6}
